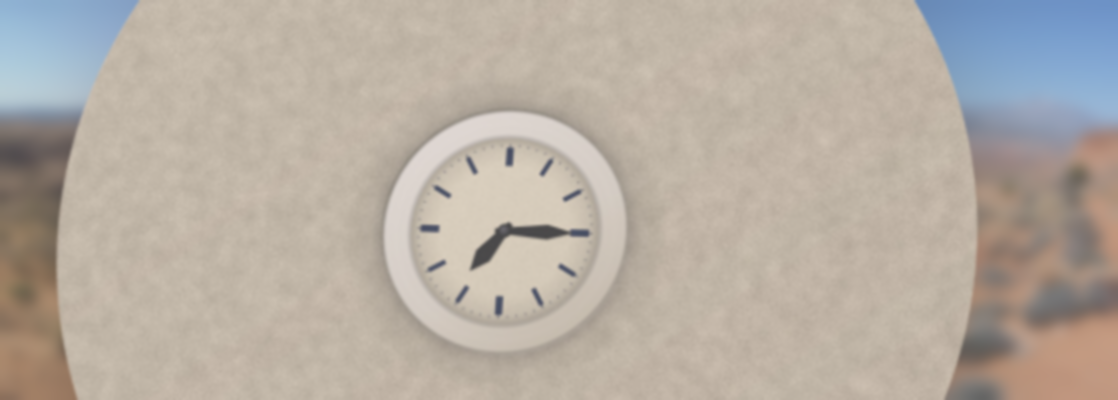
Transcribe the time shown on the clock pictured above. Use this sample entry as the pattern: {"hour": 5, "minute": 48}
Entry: {"hour": 7, "minute": 15}
